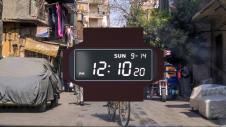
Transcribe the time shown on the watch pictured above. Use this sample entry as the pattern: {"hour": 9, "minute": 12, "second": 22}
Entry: {"hour": 12, "minute": 10, "second": 20}
